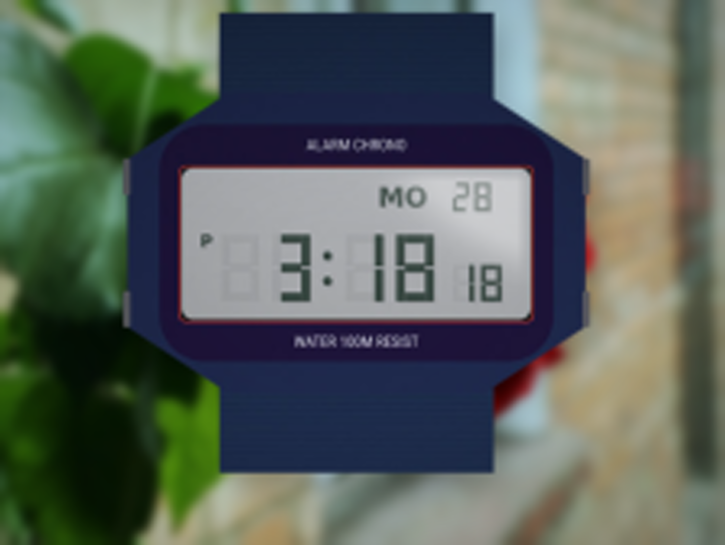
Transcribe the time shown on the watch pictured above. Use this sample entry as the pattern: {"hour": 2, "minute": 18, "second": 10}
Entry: {"hour": 3, "minute": 18, "second": 18}
